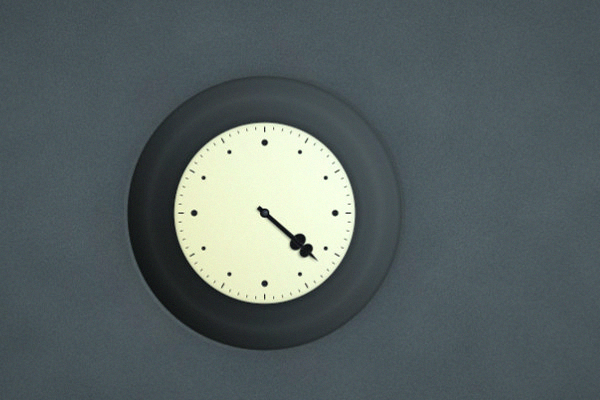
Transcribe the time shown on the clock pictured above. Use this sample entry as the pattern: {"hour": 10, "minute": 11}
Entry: {"hour": 4, "minute": 22}
